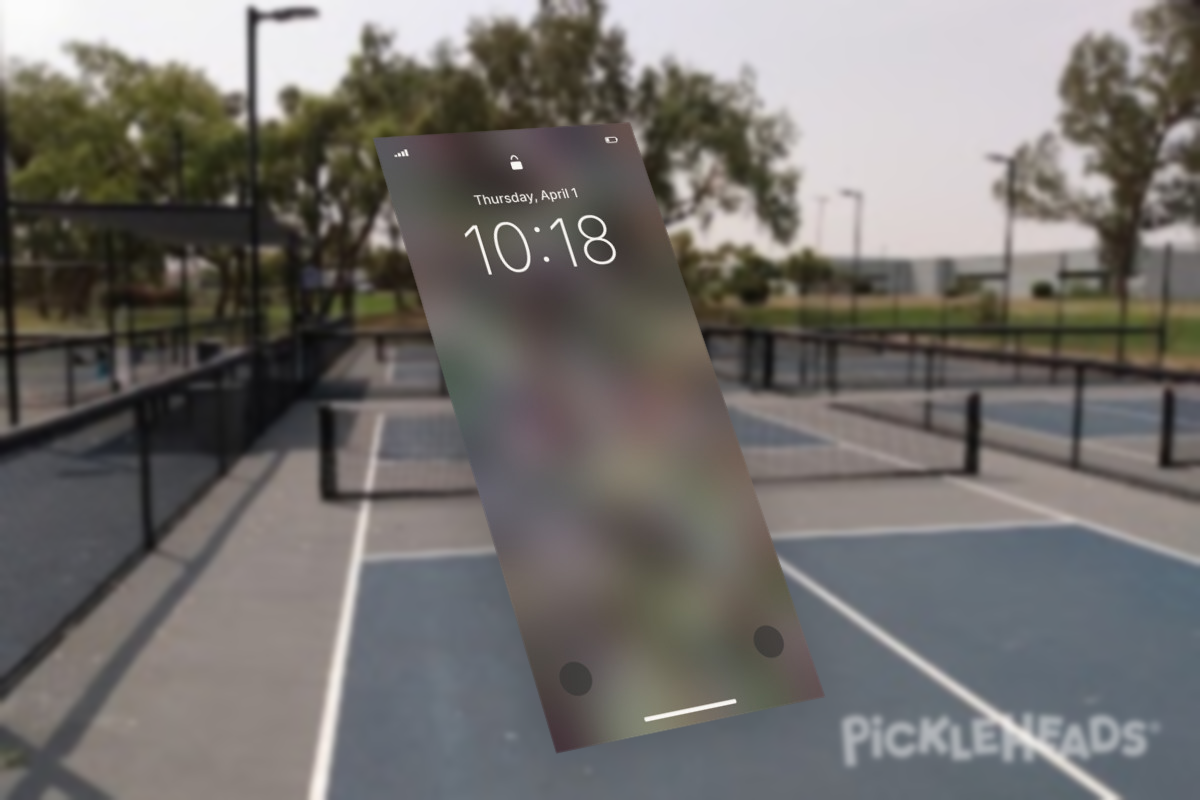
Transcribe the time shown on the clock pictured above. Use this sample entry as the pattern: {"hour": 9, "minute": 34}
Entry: {"hour": 10, "minute": 18}
